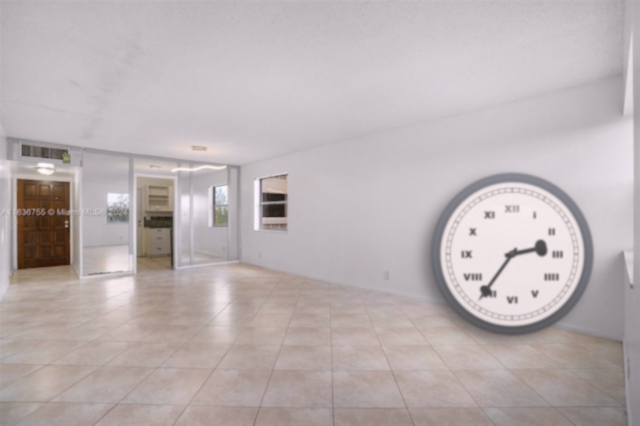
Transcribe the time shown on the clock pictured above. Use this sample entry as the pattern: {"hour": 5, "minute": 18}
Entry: {"hour": 2, "minute": 36}
